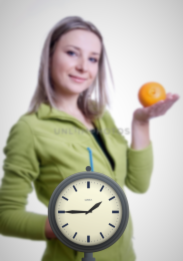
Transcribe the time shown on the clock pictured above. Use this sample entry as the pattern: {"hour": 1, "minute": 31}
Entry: {"hour": 1, "minute": 45}
